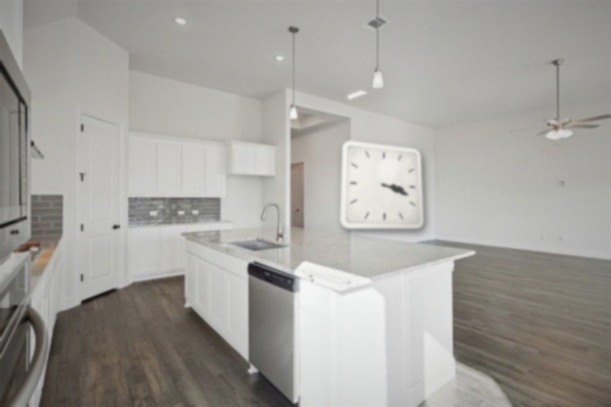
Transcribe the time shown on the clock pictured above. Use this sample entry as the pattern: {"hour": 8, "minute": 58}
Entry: {"hour": 3, "minute": 18}
